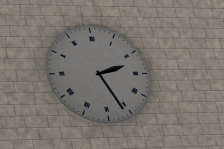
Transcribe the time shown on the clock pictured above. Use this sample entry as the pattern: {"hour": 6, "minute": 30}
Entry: {"hour": 2, "minute": 26}
